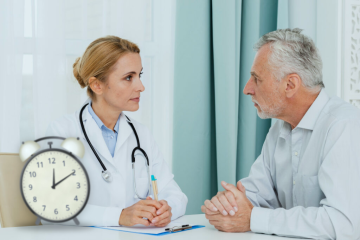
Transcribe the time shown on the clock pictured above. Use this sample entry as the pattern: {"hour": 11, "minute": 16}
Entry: {"hour": 12, "minute": 10}
